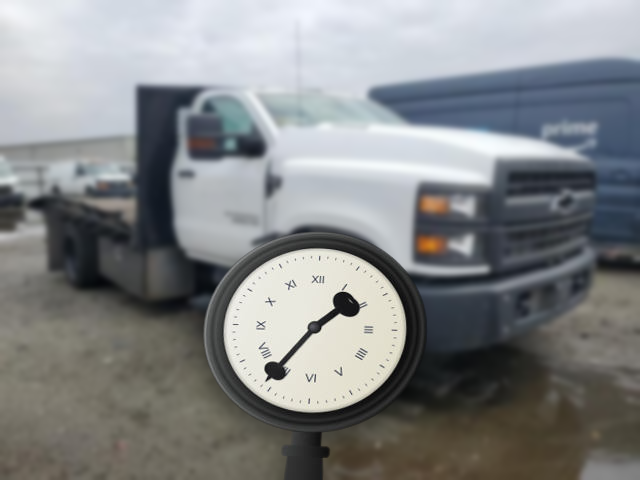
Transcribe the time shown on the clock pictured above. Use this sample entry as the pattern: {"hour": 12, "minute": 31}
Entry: {"hour": 1, "minute": 36}
